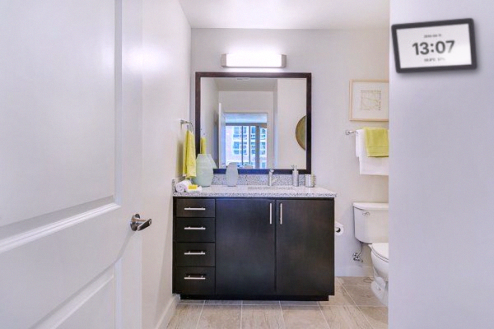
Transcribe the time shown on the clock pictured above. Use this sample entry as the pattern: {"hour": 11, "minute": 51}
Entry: {"hour": 13, "minute": 7}
